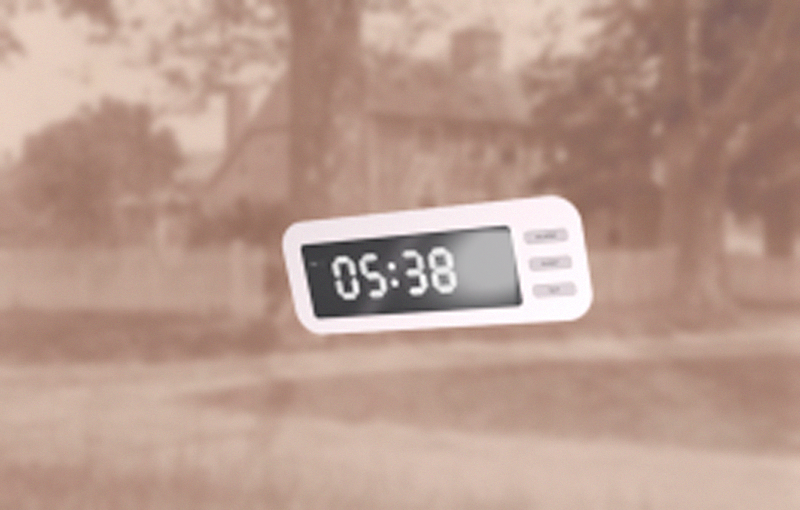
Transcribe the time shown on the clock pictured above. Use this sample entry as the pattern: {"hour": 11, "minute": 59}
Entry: {"hour": 5, "minute": 38}
